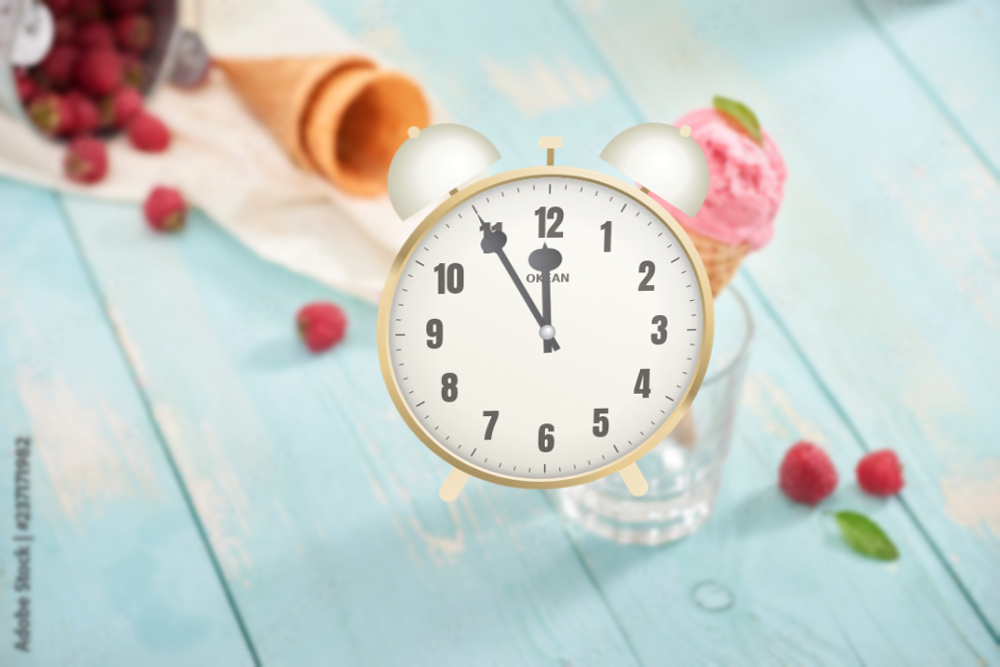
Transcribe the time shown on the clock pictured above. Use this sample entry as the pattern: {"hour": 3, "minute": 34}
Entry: {"hour": 11, "minute": 55}
